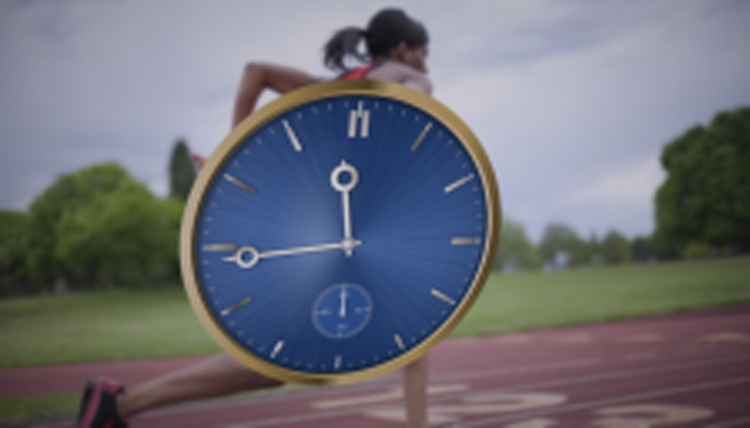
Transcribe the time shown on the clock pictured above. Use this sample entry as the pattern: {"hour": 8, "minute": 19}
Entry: {"hour": 11, "minute": 44}
